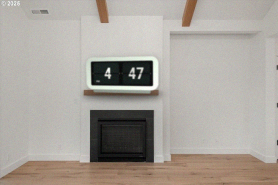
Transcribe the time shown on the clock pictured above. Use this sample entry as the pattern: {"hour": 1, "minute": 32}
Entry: {"hour": 4, "minute": 47}
